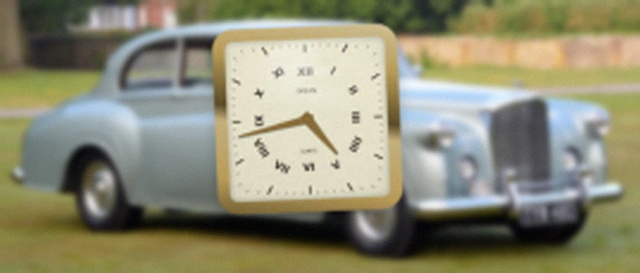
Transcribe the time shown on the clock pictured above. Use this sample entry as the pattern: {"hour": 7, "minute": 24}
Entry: {"hour": 4, "minute": 43}
